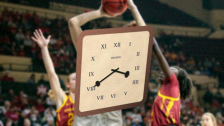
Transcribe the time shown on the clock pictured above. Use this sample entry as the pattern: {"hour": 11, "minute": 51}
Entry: {"hour": 3, "minute": 40}
